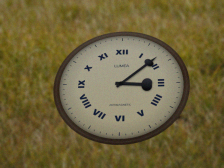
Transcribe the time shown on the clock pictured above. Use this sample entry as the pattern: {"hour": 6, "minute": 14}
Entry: {"hour": 3, "minute": 8}
